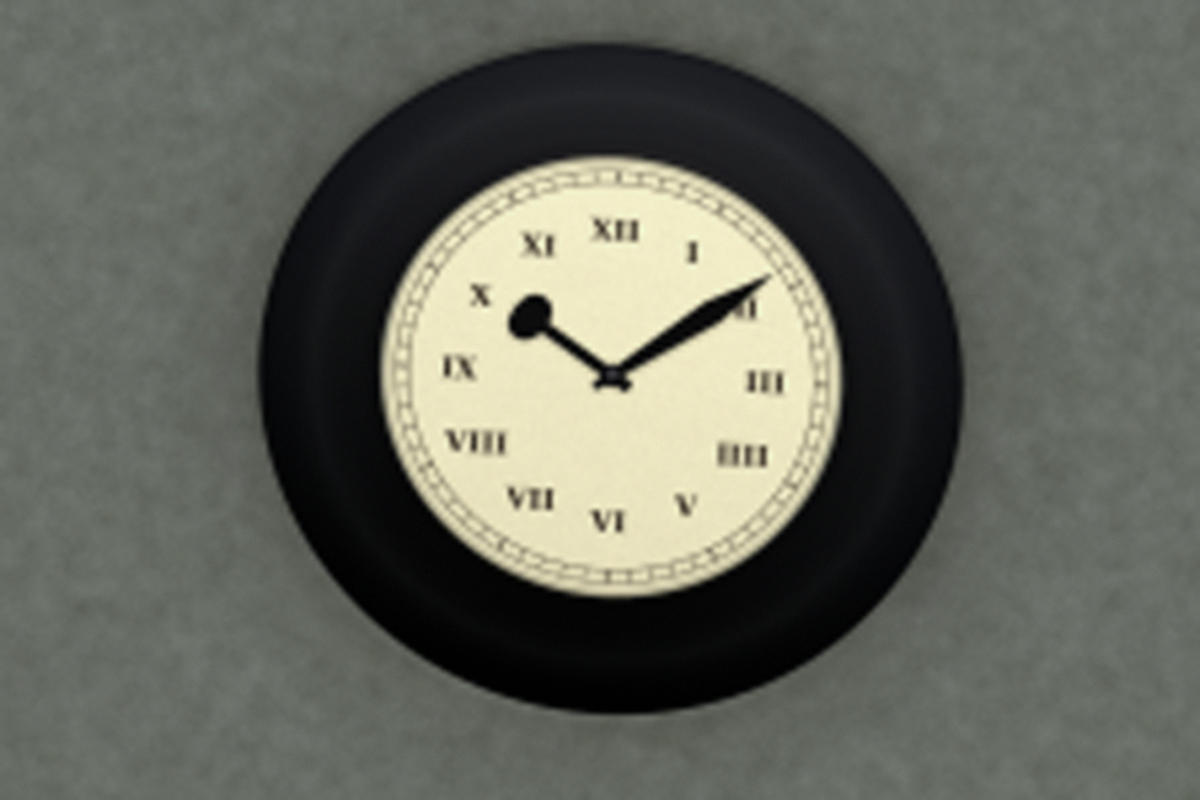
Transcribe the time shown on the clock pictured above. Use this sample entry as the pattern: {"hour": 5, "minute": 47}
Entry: {"hour": 10, "minute": 9}
